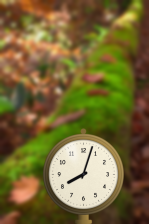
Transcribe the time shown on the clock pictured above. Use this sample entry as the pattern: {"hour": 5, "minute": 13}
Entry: {"hour": 8, "minute": 3}
